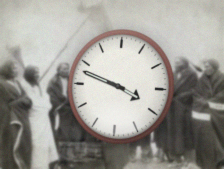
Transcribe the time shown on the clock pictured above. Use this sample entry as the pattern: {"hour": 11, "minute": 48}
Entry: {"hour": 3, "minute": 48}
